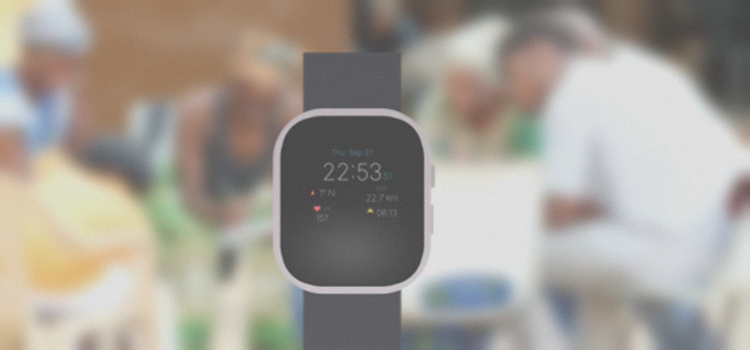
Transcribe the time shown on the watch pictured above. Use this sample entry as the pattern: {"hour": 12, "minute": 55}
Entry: {"hour": 22, "minute": 53}
